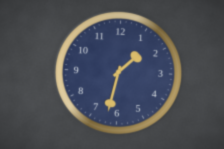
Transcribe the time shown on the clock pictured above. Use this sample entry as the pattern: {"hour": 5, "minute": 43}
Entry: {"hour": 1, "minute": 32}
